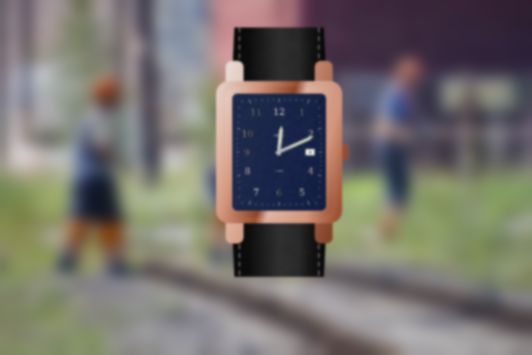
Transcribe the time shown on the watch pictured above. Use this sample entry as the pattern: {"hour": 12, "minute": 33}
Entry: {"hour": 12, "minute": 11}
